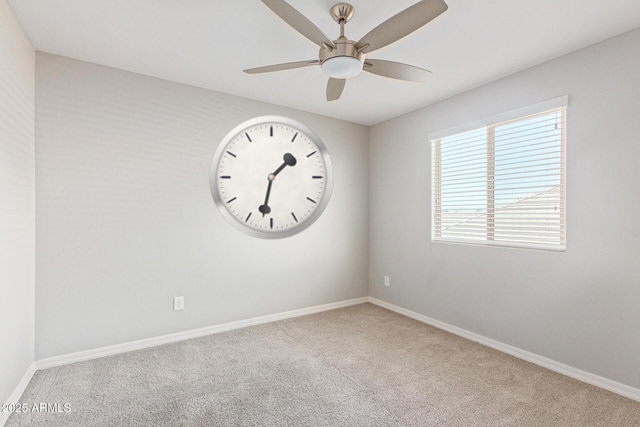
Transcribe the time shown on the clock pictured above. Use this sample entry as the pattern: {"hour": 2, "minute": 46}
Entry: {"hour": 1, "minute": 32}
